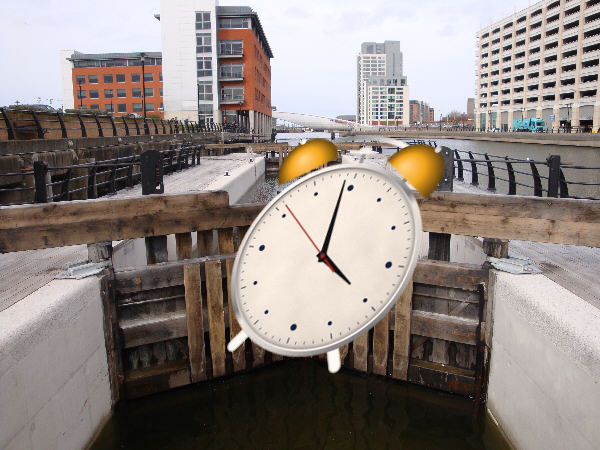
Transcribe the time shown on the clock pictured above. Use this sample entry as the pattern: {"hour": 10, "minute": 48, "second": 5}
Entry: {"hour": 3, "minute": 58, "second": 51}
